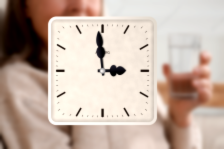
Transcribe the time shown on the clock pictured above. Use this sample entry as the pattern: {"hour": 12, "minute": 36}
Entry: {"hour": 2, "minute": 59}
